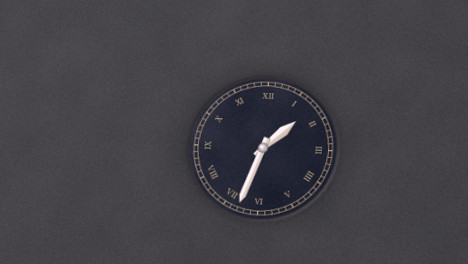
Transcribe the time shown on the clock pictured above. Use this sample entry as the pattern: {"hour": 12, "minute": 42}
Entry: {"hour": 1, "minute": 33}
